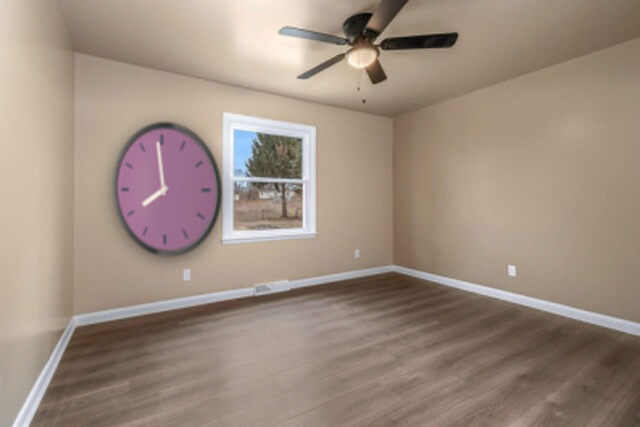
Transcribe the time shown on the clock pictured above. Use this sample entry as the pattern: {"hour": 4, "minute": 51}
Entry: {"hour": 7, "minute": 59}
